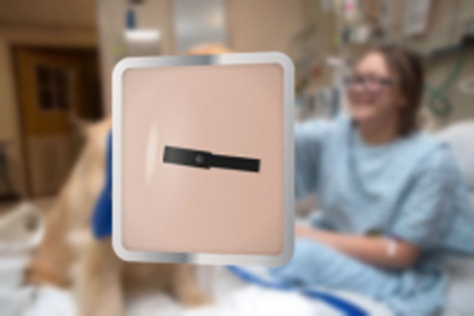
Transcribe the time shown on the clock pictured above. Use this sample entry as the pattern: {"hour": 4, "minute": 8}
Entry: {"hour": 9, "minute": 16}
